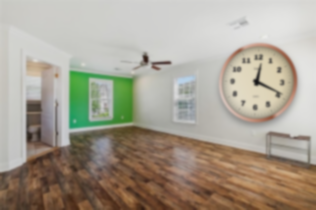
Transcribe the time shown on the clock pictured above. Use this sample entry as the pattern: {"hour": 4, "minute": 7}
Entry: {"hour": 12, "minute": 19}
